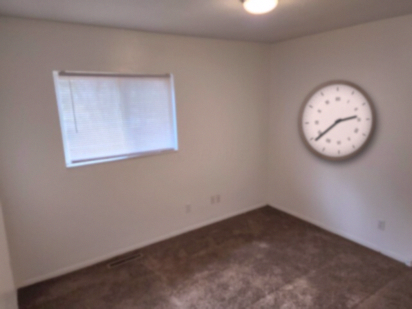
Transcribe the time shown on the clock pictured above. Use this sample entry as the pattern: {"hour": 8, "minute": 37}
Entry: {"hour": 2, "minute": 39}
